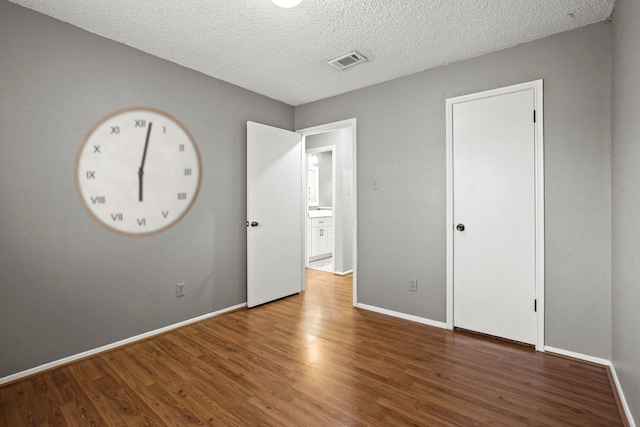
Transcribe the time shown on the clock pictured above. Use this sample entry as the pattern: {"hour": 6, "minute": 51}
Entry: {"hour": 6, "minute": 2}
